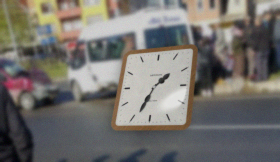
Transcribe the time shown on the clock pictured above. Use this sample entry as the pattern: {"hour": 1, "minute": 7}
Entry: {"hour": 1, "minute": 34}
